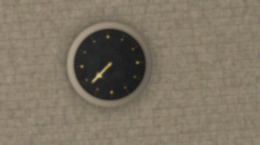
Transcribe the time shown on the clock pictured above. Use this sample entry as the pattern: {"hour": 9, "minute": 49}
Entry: {"hour": 7, "minute": 38}
